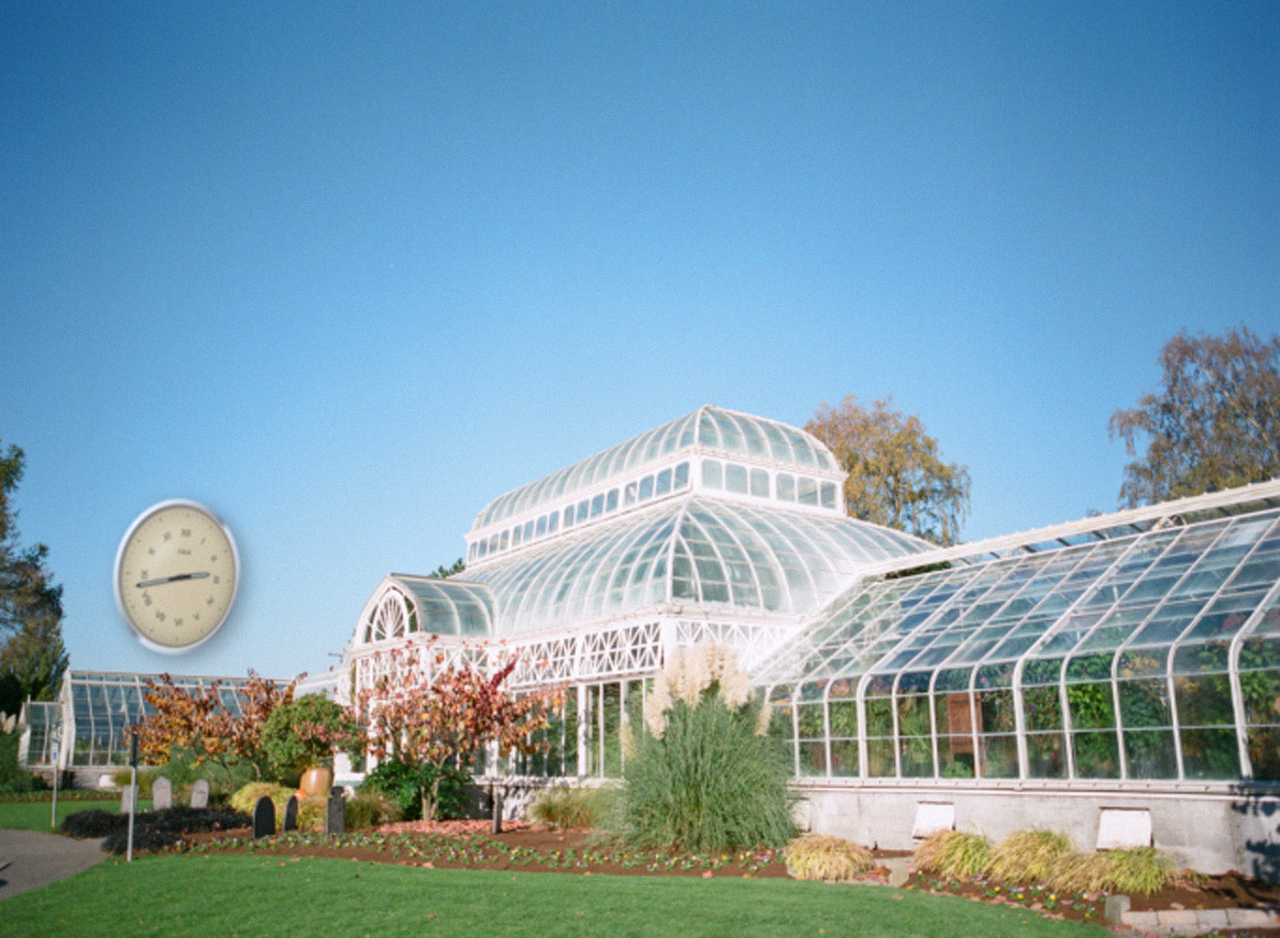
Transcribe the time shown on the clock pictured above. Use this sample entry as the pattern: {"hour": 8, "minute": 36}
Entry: {"hour": 2, "minute": 43}
